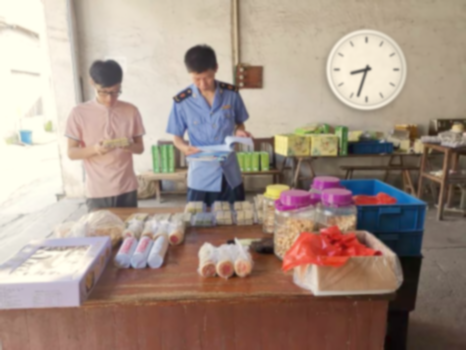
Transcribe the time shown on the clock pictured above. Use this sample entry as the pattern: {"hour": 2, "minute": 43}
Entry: {"hour": 8, "minute": 33}
